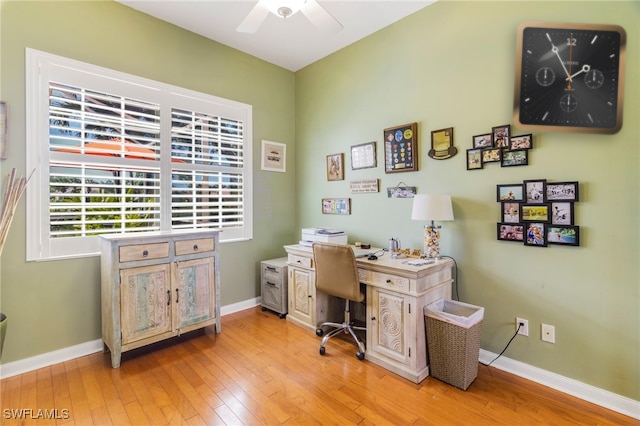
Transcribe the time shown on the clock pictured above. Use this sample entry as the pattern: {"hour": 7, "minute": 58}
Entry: {"hour": 1, "minute": 55}
